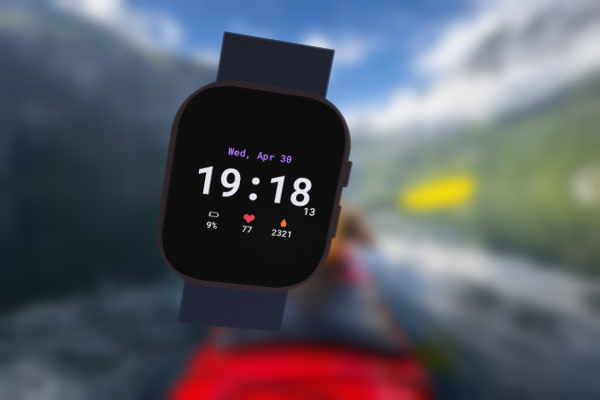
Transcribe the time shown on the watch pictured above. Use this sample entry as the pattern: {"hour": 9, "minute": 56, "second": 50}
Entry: {"hour": 19, "minute": 18, "second": 13}
